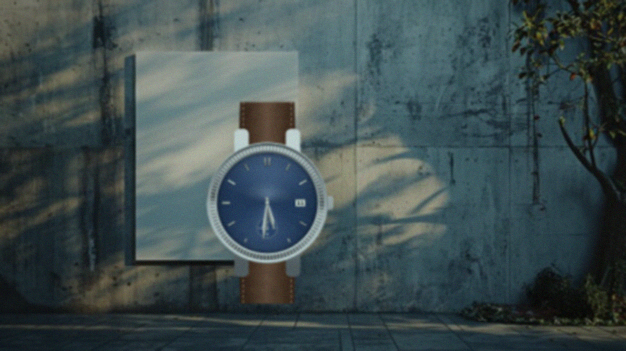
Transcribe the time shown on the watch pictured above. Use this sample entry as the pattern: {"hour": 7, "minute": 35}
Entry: {"hour": 5, "minute": 31}
